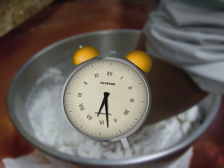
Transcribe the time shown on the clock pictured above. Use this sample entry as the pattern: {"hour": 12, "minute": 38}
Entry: {"hour": 6, "minute": 28}
